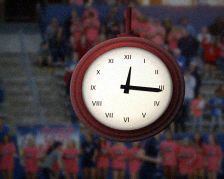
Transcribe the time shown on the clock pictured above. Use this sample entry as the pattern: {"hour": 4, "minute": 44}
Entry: {"hour": 12, "minute": 16}
